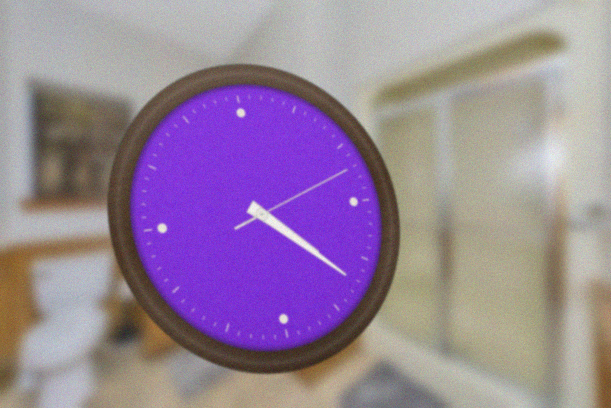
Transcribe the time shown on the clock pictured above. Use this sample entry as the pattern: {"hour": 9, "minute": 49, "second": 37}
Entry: {"hour": 4, "minute": 22, "second": 12}
